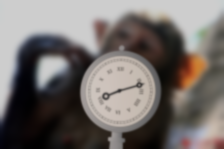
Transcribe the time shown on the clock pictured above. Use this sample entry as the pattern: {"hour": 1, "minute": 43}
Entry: {"hour": 8, "minute": 12}
